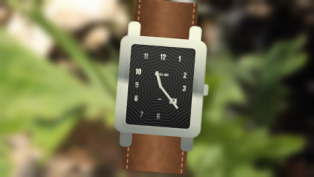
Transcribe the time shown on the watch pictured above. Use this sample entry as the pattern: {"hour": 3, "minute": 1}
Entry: {"hour": 11, "minute": 23}
